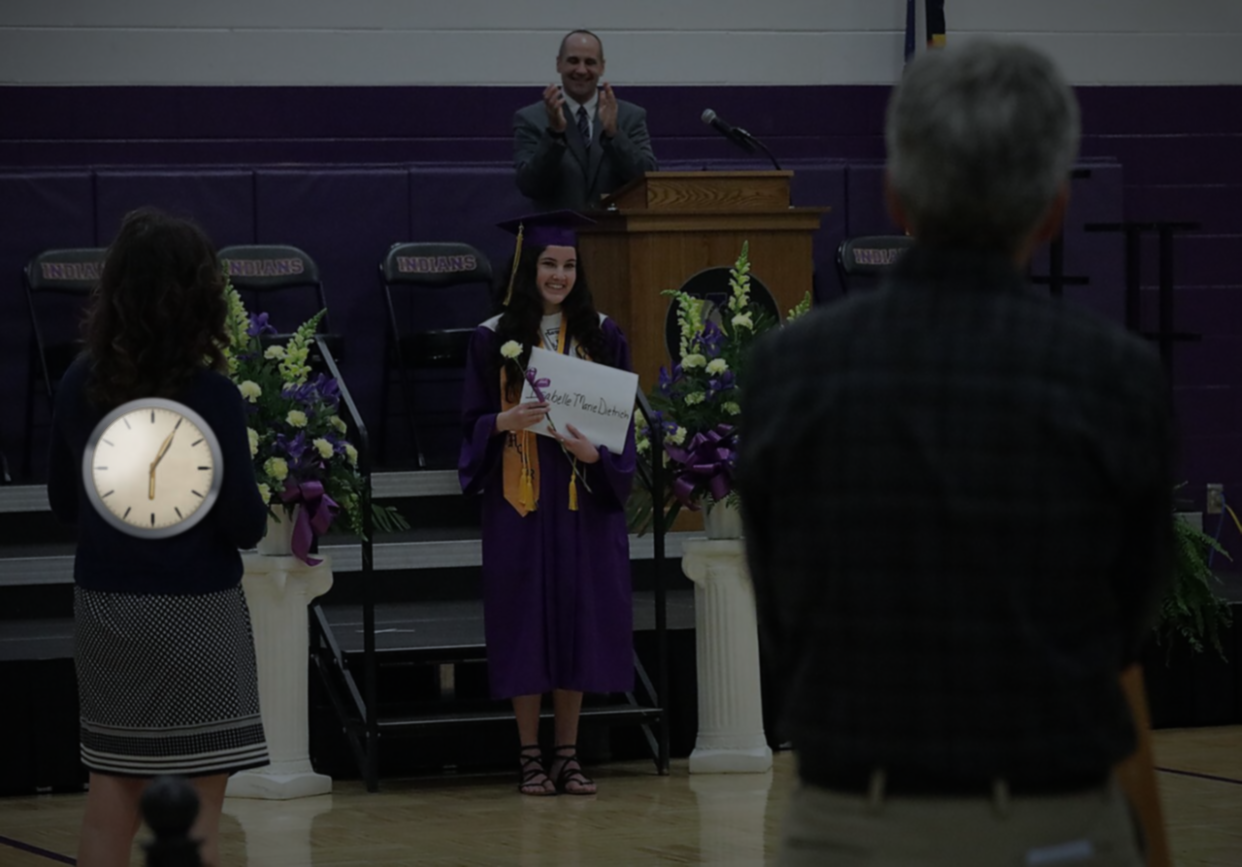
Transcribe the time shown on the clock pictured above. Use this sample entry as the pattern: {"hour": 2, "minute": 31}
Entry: {"hour": 6, "minute": 5}
